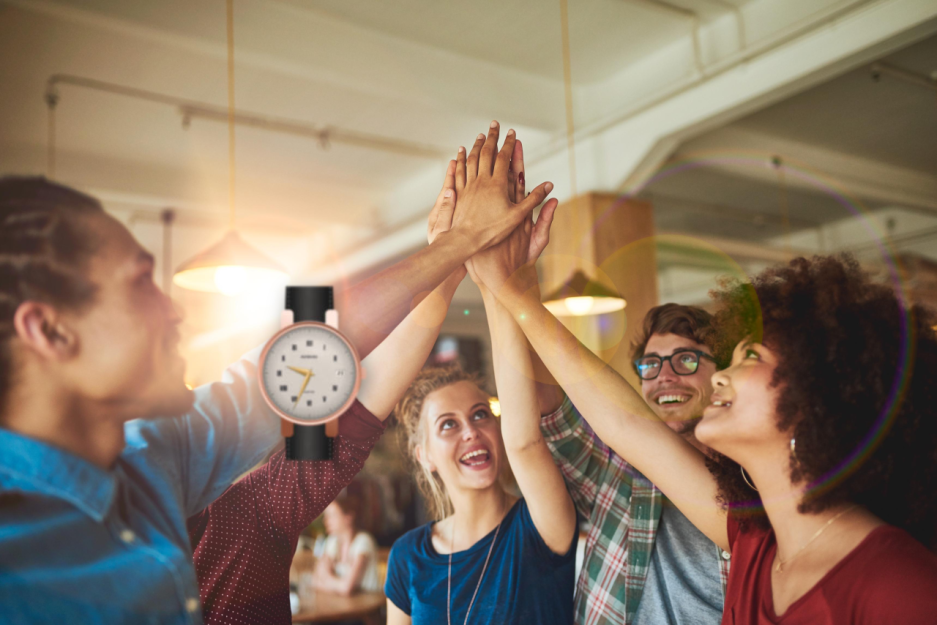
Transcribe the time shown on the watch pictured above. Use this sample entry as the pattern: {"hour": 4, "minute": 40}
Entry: {"hour": 9, "minute": 34}
